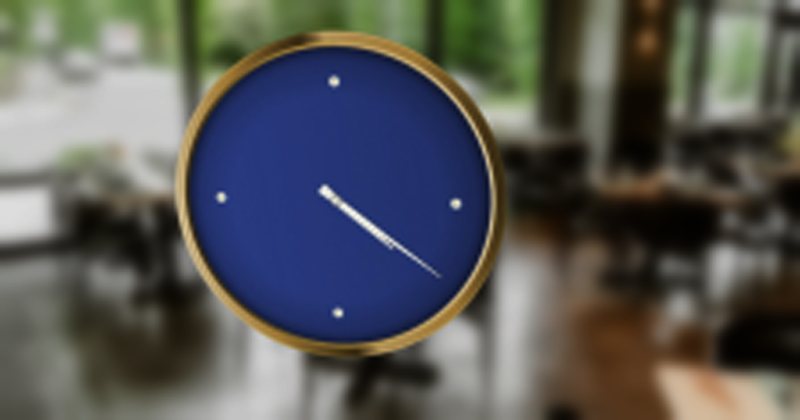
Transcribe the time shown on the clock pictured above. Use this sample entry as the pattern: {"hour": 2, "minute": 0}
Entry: {"hour": 4, "minute": 21}
